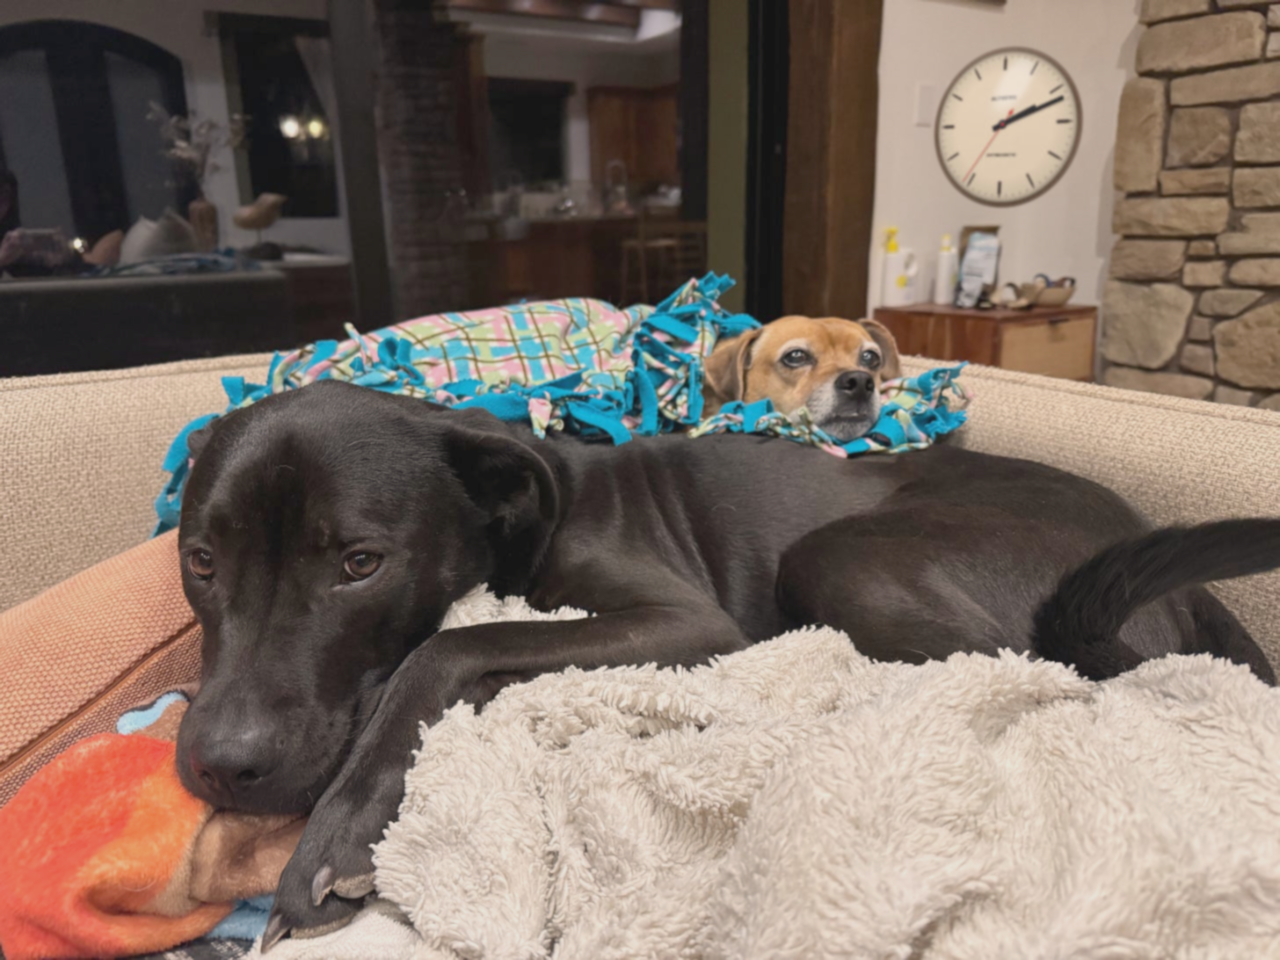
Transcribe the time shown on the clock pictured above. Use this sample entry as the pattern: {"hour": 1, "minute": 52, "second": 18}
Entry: {"hour": 2, "minute": 11, "second": 36}
